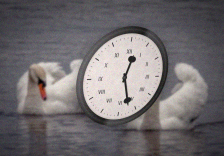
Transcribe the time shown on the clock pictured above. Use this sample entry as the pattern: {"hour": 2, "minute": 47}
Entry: {"hour": 12, "minute": 27}
